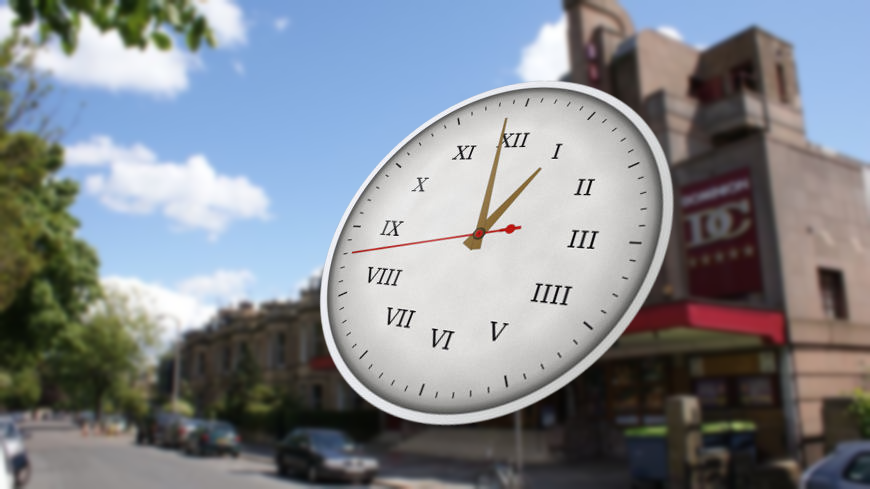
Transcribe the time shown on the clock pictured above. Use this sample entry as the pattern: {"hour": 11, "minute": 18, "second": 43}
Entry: {"hour": 12, "minute": 58, "second": 43}
